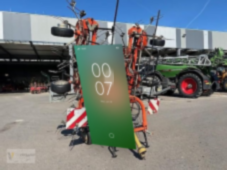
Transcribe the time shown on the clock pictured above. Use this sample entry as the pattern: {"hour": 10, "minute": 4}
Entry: {"hour": 0, "minute": 7}
